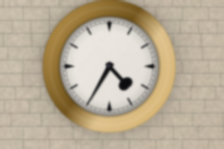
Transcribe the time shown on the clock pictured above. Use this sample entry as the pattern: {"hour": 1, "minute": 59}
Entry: {"hour": 4, "minute": 35}
